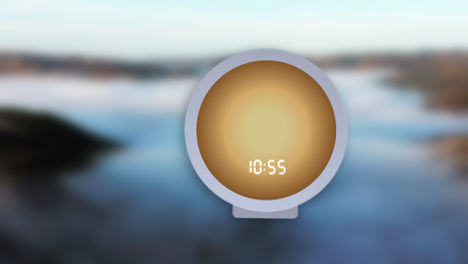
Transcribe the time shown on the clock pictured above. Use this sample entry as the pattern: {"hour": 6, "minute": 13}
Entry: {"hour": 10, "minute": 55}
